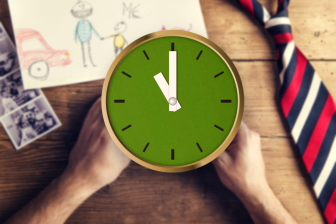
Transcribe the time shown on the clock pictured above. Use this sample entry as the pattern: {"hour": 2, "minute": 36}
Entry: {"hour": 11, "minute": 0}
